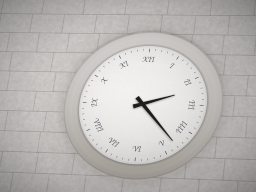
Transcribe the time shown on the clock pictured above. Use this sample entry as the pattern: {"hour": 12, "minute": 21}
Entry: {"hour": 2, "minute": 23}
